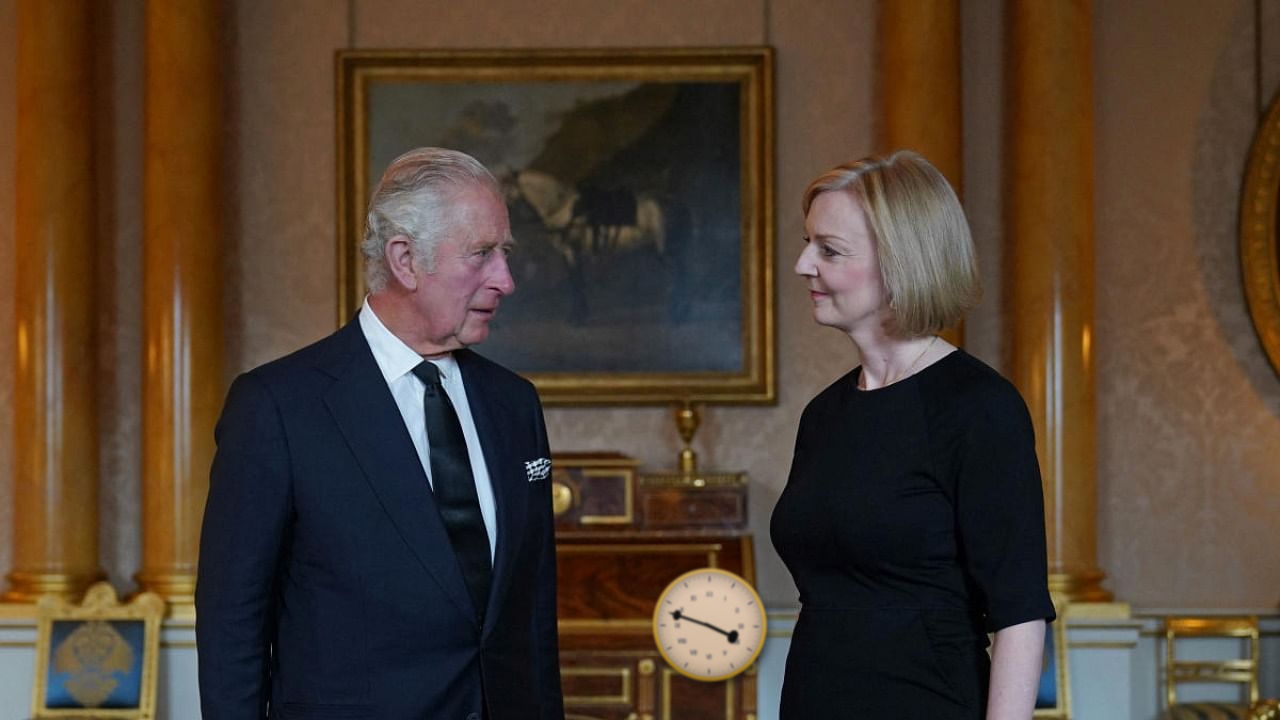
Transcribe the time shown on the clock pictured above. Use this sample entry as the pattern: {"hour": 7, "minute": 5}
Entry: {"hour": 3, "minute": 48}
